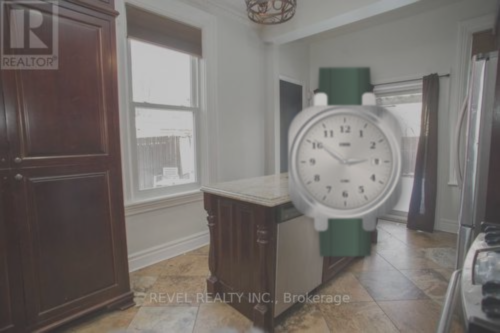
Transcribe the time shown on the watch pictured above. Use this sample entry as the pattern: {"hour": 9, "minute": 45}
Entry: {"hour": 2, "minute": 51}
